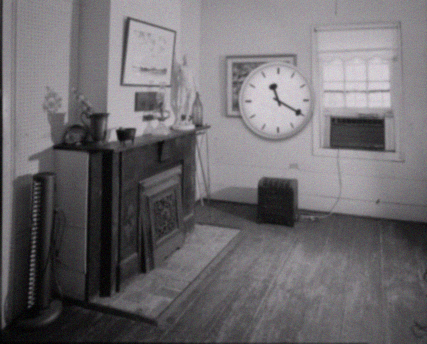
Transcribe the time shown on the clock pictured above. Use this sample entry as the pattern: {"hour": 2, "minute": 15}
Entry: {"hour": 11, "minute": 20}
